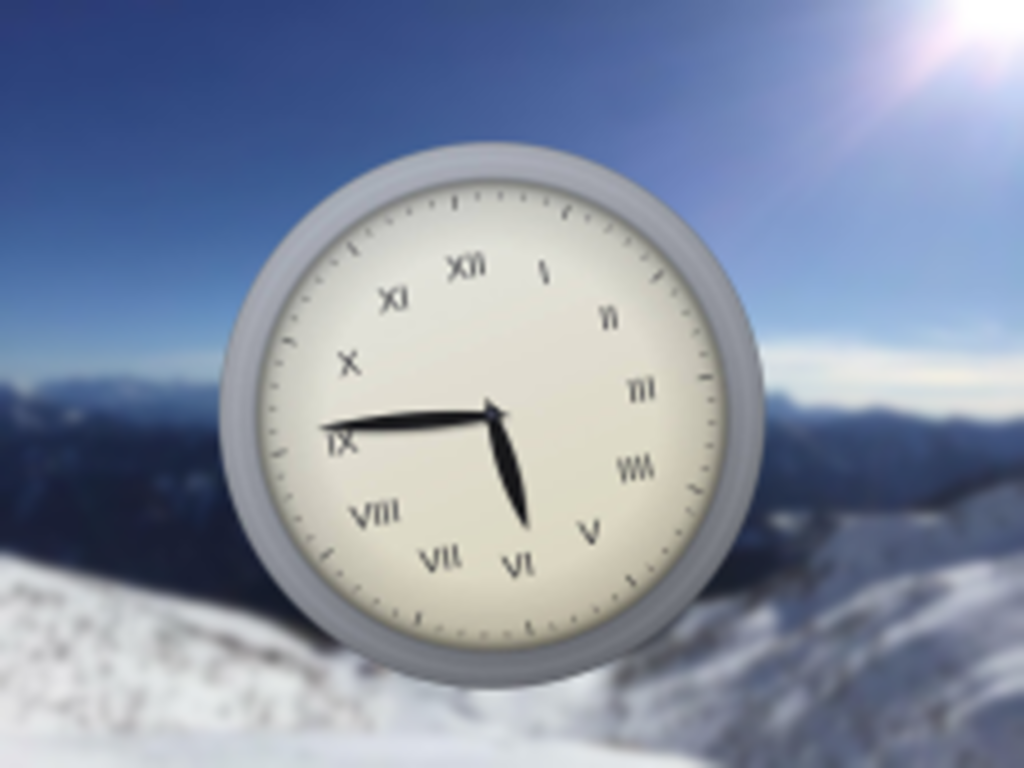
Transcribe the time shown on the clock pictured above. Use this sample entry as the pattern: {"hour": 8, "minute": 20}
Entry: {"hour": 5, "minute": 46}
